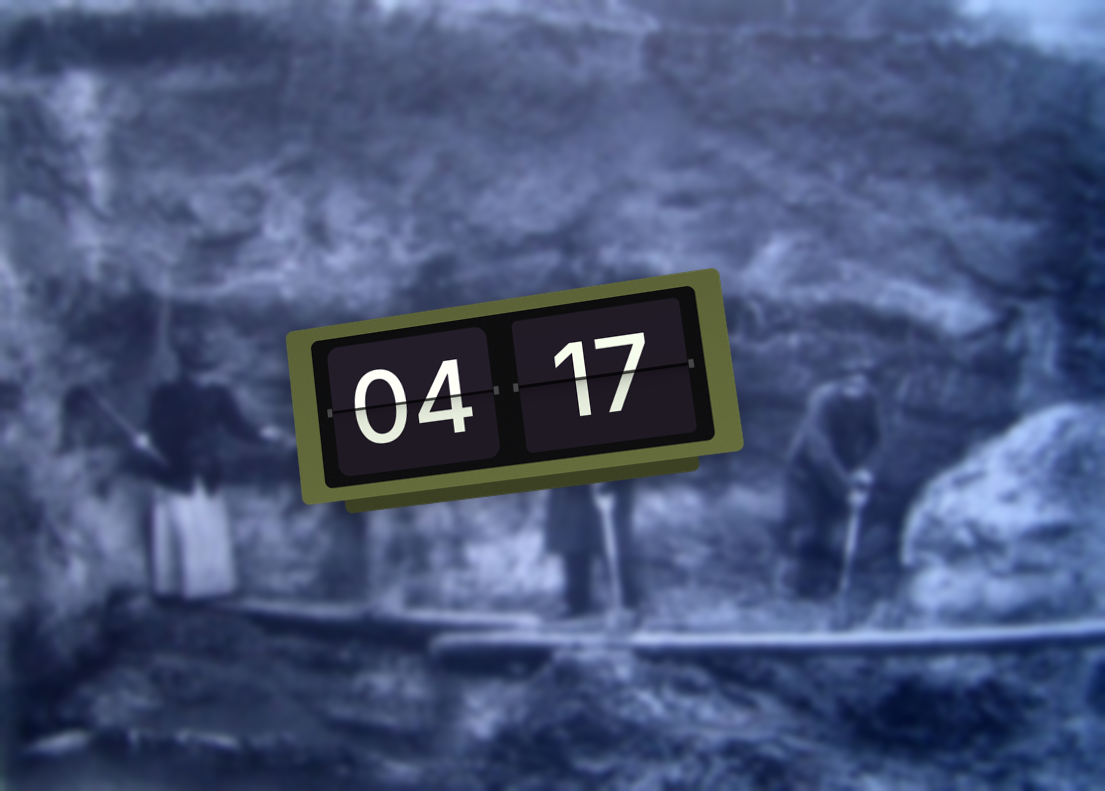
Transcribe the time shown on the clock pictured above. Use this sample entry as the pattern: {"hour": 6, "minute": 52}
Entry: {"hour": 4, "minute": 17}
